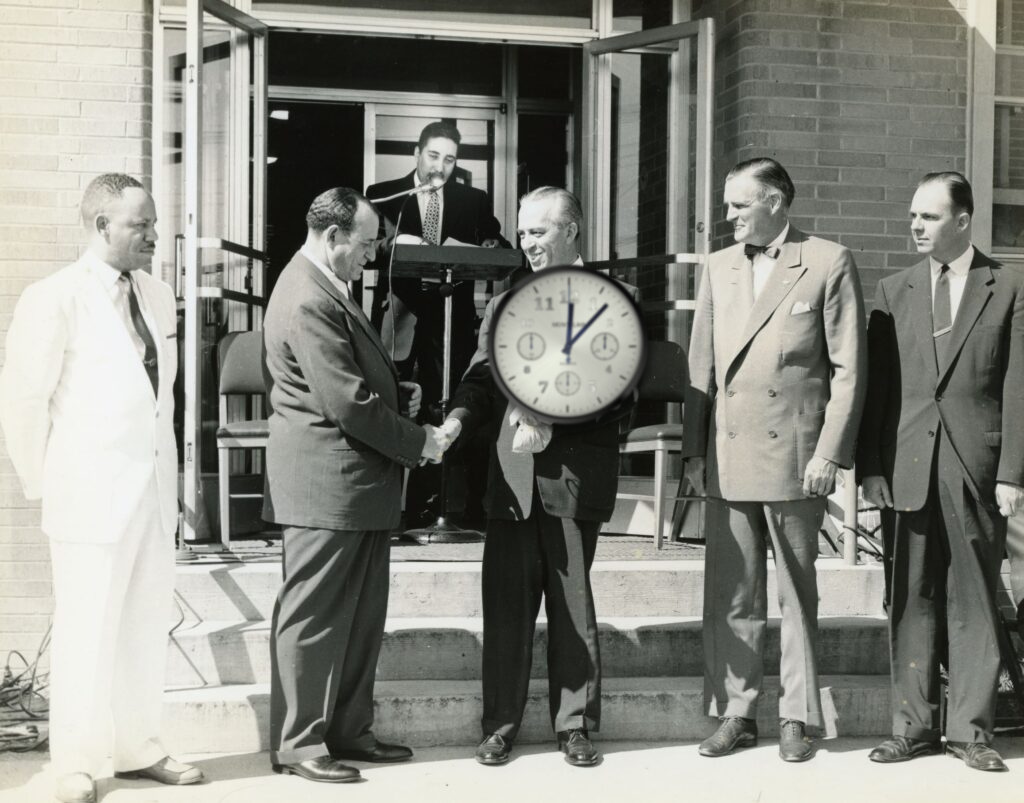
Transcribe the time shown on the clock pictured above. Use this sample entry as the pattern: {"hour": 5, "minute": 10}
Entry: {"hour": 12, "minute": 7}
